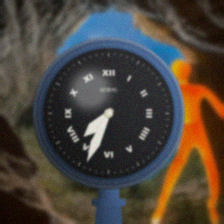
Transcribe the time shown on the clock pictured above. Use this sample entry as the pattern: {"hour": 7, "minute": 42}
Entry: {"hour": 7, "minute": 34}
